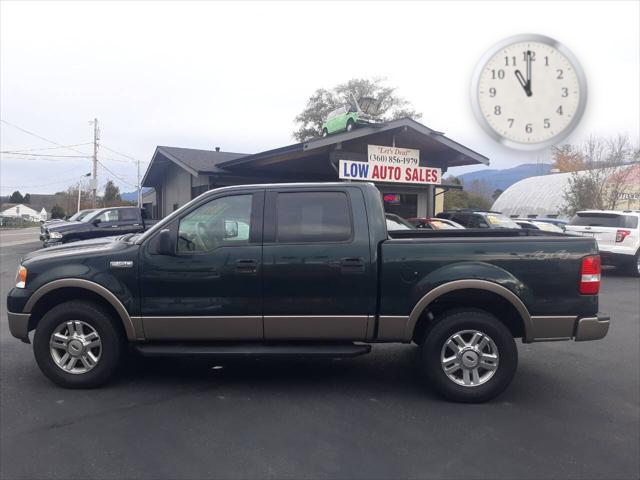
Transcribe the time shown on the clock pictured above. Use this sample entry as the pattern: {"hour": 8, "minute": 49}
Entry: {"hour": 11, "minute": 0}
